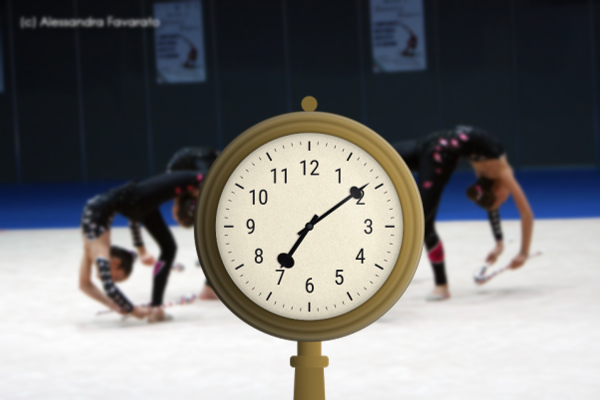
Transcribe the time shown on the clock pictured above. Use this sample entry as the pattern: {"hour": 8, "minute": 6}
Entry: {"hour": 7, "minute": 9}
